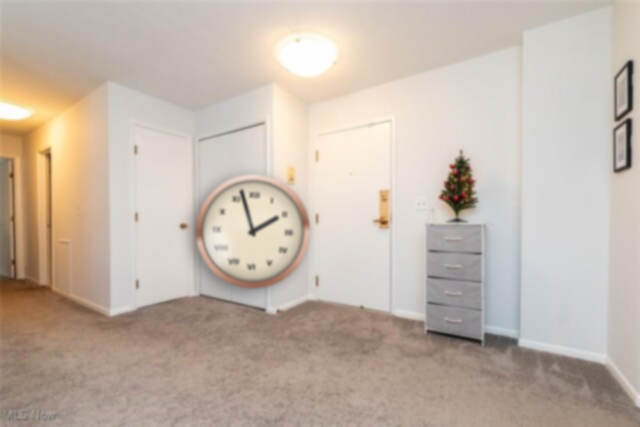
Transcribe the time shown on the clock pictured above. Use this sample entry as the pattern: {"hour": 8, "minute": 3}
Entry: {"hour": 1, "minute": 57}
